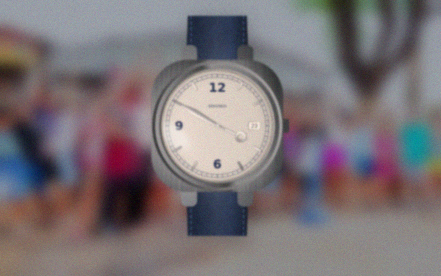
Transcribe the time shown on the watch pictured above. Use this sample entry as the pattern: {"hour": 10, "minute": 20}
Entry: {"hour": 3, "minute": 50}
